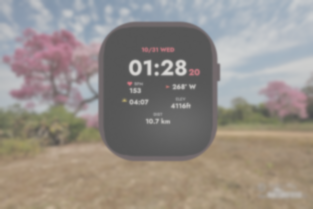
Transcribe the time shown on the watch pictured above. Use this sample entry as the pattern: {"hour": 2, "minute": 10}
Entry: {"hour": 1, "minute": 28}
